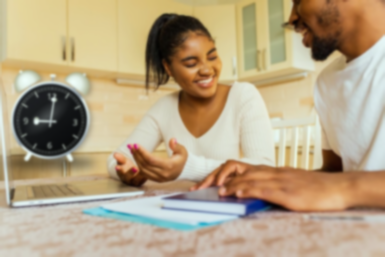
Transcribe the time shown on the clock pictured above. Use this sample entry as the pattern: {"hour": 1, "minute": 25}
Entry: {"hour": 9, "minute": 1}
